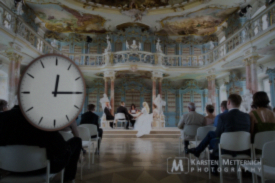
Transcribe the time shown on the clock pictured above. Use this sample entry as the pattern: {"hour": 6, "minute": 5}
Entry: {"hour": 12, "minute": 15}
